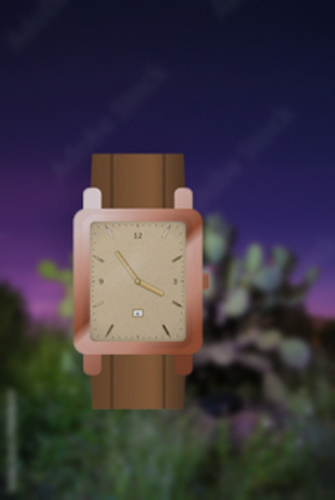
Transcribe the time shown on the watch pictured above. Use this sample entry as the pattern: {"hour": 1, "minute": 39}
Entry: {"hour": 3, "minute": 54}
